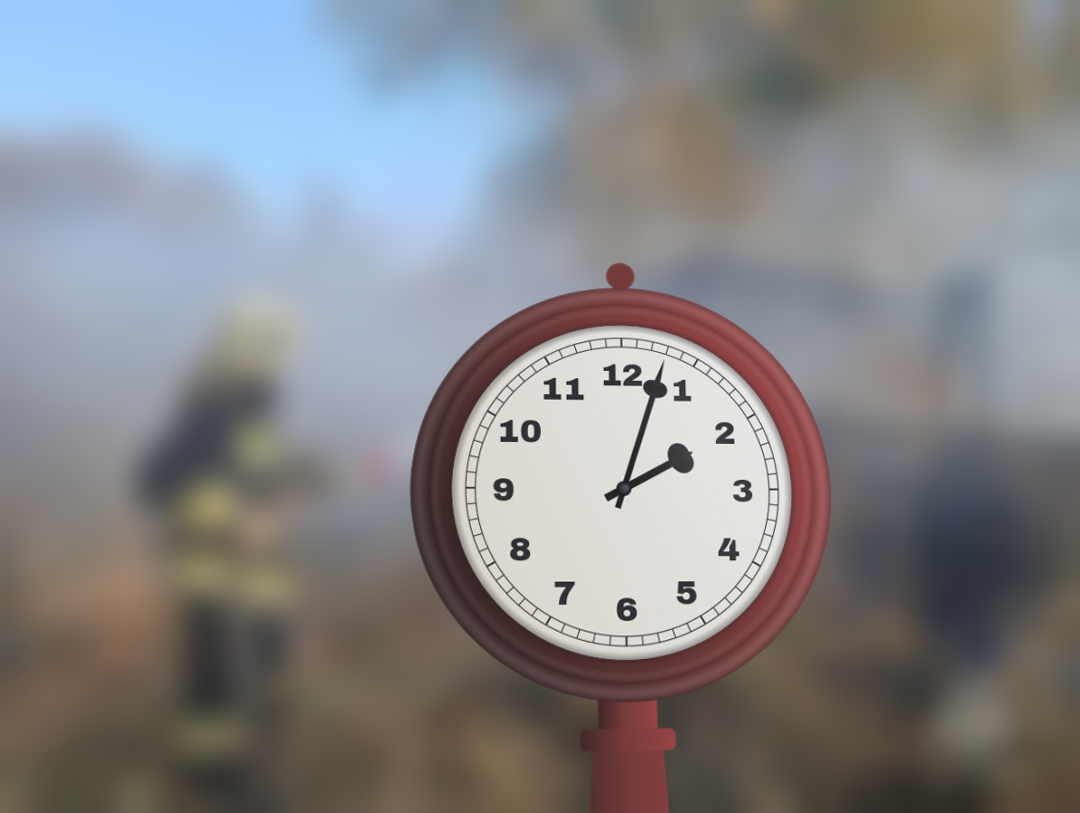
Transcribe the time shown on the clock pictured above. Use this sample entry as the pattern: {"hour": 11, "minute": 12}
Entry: {"hour": 2, "minute": 3}
